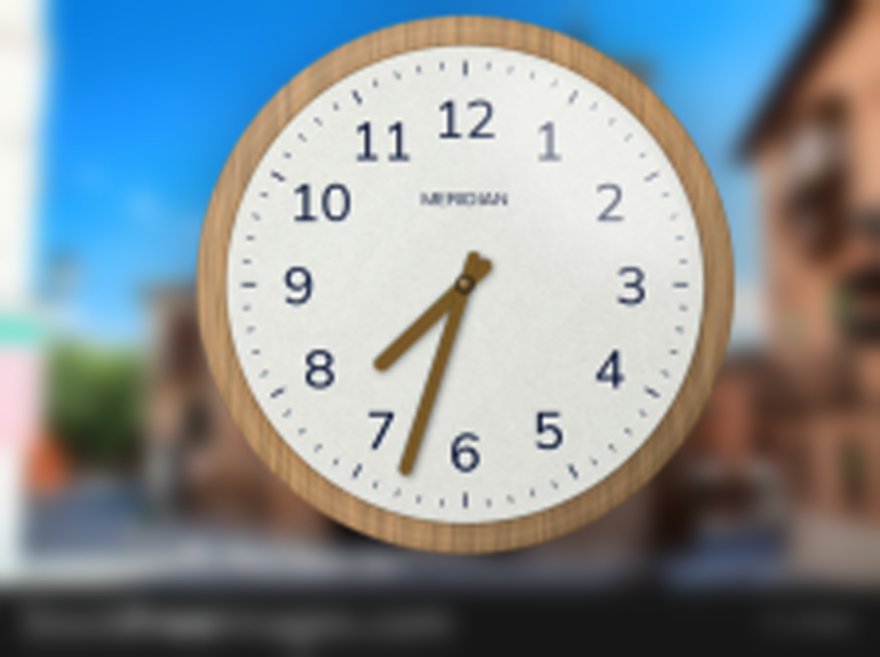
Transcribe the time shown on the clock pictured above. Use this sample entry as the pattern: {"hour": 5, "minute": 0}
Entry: {"hour": 7, "minute": 33}
